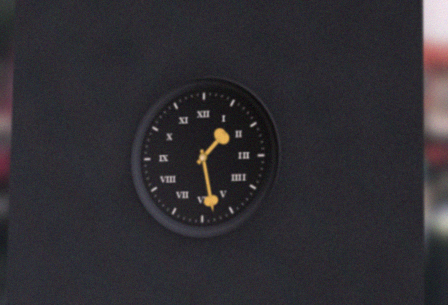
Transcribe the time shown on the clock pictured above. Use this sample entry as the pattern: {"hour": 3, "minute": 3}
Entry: {"hour": 1, "minute": 28}
